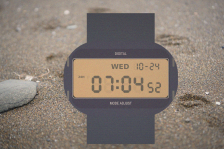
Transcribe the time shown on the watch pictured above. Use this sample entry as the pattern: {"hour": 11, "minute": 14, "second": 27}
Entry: {"hour": 7, "minute": 4, "second": 52}
